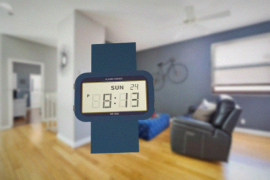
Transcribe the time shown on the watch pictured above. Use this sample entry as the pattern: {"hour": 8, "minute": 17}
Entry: {"hour": 8, "minute": 13}
